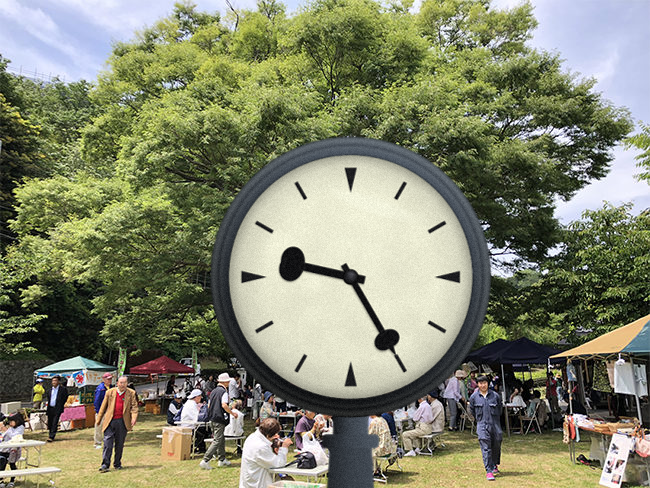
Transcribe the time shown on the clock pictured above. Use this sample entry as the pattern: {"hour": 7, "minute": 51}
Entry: {"hour": 9, "minute": 25}
